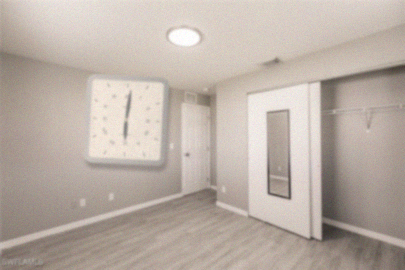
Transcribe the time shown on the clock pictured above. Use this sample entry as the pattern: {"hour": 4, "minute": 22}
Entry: {"hour": 6, "minute": 1}
